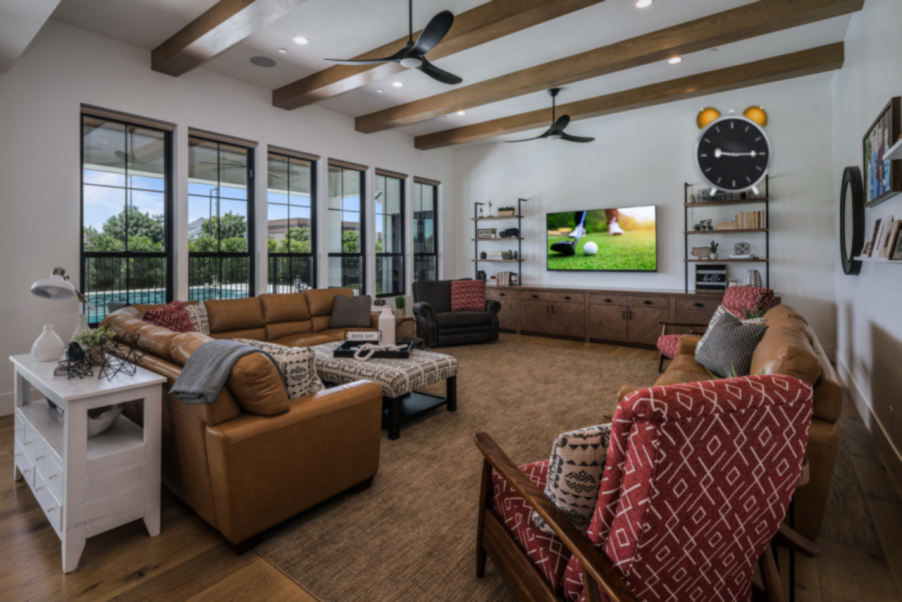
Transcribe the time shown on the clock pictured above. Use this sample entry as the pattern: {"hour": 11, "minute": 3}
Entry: {"hour": 9, "minute": 15}
